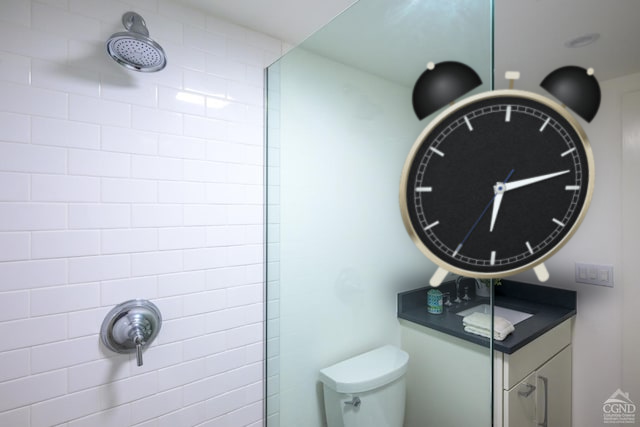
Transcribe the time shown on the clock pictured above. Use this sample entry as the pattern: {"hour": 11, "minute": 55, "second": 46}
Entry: {"hour": 6, "minute": 12, "second": 35}
